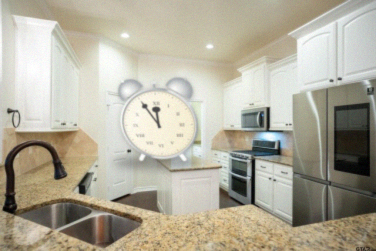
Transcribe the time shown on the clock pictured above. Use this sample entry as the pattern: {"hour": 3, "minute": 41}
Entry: {"hour": 11, "minute": 55}
